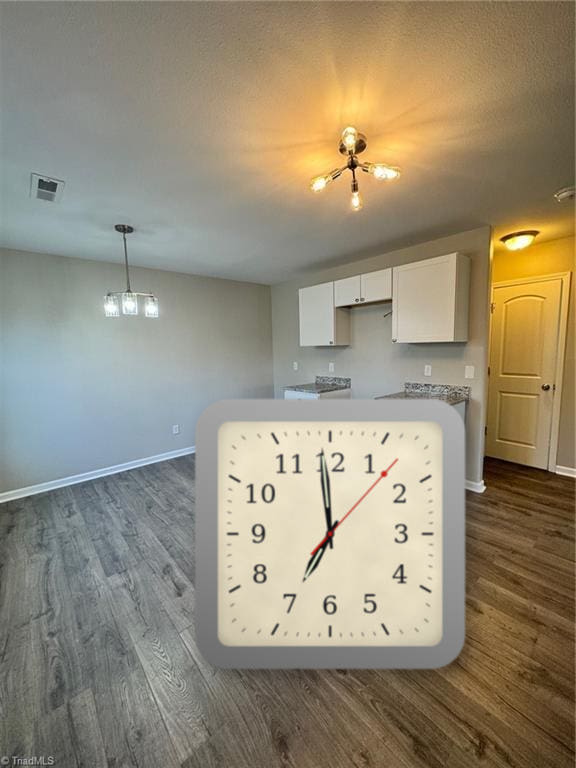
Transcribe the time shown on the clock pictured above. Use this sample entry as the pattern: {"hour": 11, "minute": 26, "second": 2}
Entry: {"hour": 6, "minute": 59, "second": 7}
